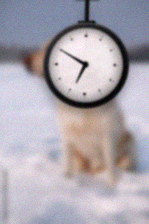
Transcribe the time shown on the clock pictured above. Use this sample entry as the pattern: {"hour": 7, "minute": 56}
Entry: {"hour": 6, "minute": 50}
